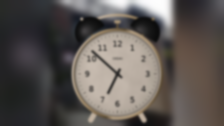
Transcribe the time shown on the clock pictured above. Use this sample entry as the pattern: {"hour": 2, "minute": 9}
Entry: {"hour": 6, "minute": 52}
